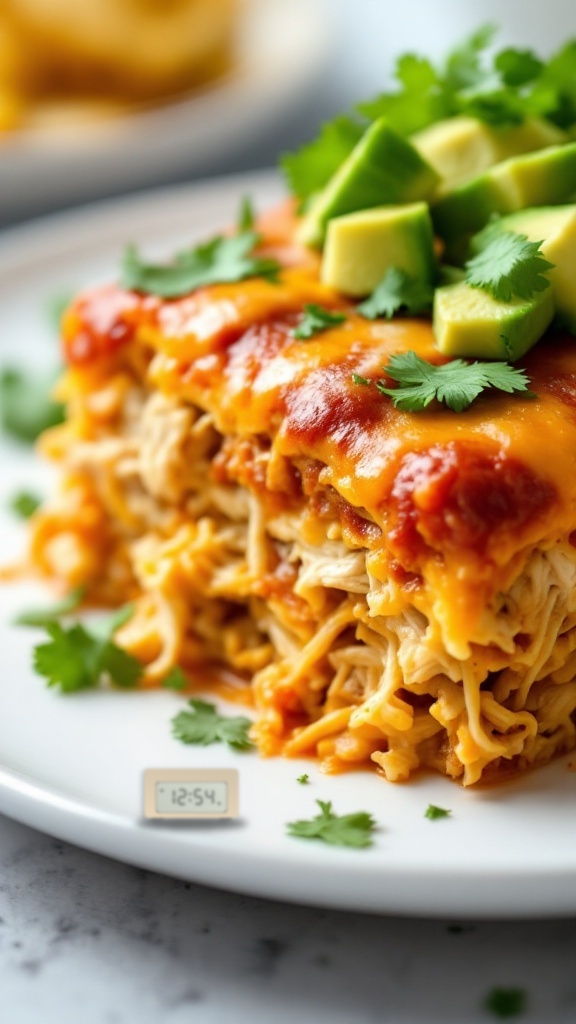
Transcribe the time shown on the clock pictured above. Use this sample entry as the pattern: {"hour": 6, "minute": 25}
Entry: {"hour": 12, "minute": 54}
